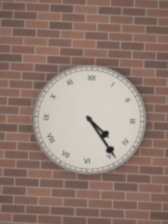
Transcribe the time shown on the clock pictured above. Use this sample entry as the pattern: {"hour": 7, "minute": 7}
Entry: {"hour": 4, "minute": 24}
